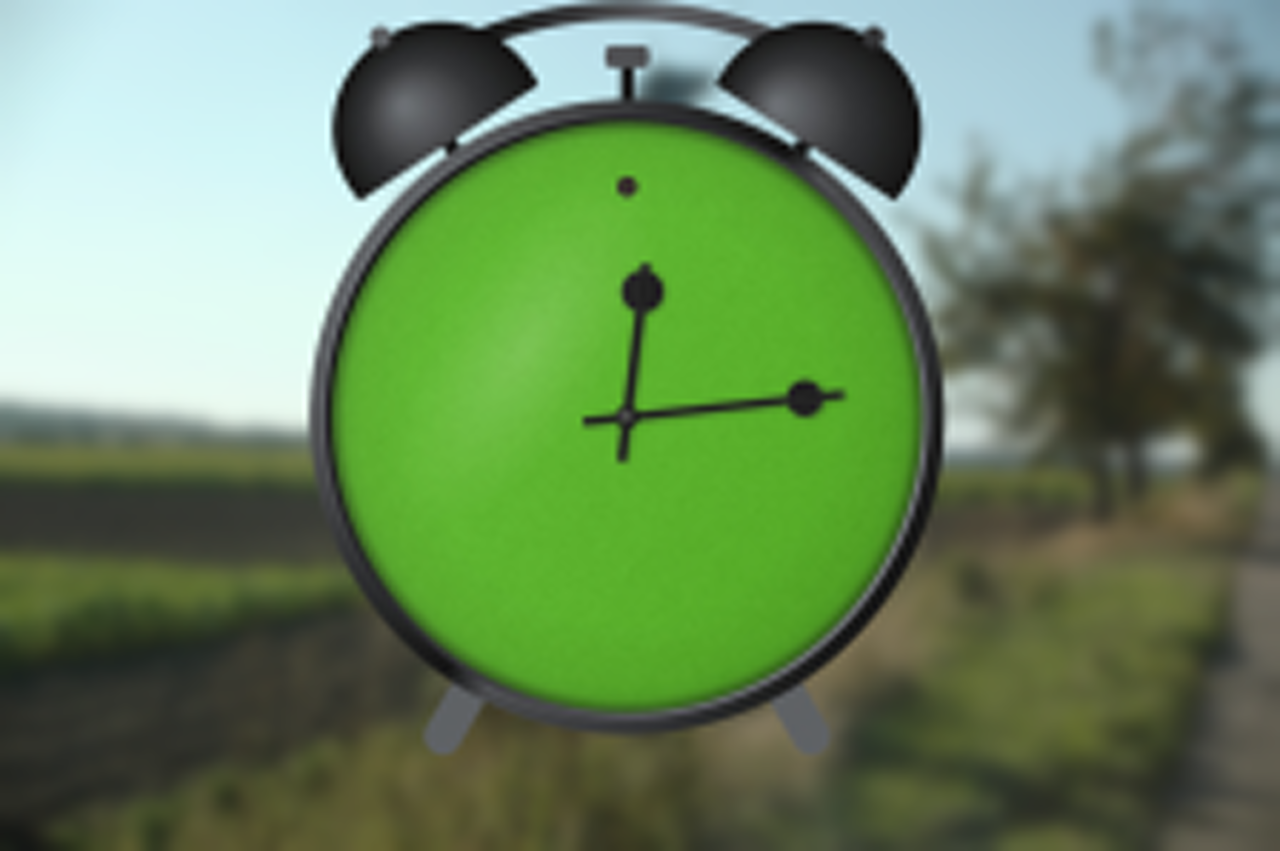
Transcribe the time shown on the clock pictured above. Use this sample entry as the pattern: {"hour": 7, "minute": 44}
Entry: {"hour": 12, "minute": 14}
